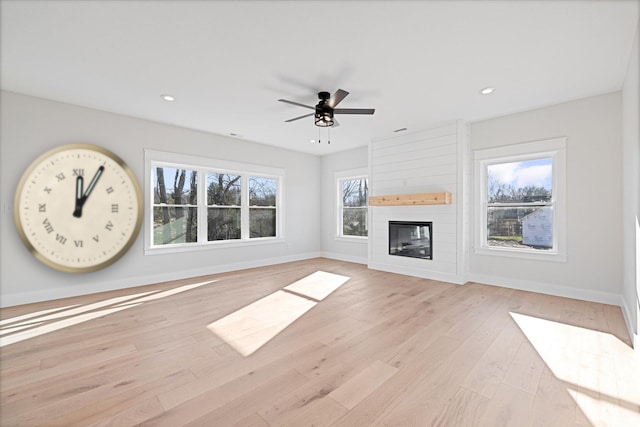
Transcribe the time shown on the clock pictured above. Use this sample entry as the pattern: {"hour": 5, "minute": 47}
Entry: {"hour": 12, "minute": 5}
